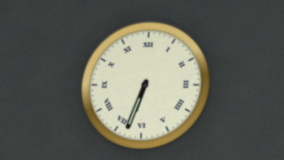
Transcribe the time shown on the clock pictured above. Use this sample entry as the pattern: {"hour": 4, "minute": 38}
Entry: {"hour": 6, "minute": 33}
